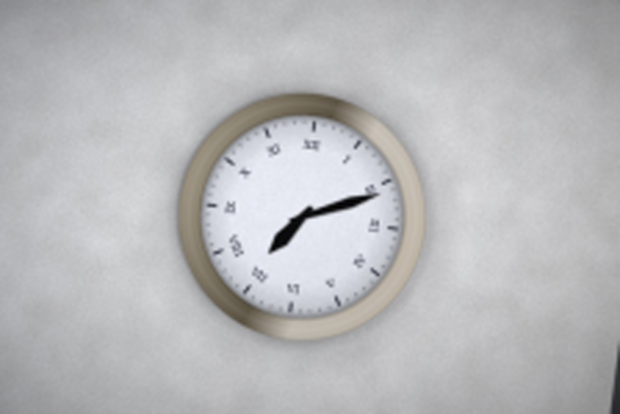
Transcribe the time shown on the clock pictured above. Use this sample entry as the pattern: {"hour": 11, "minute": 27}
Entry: {"hour": 7, "minute": 11}
